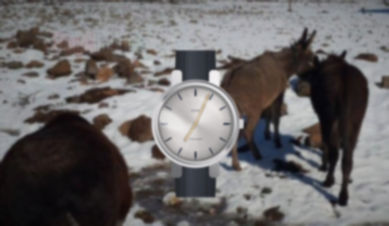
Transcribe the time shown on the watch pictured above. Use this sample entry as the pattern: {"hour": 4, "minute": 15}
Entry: {"hour": 7, "minute": 4}
